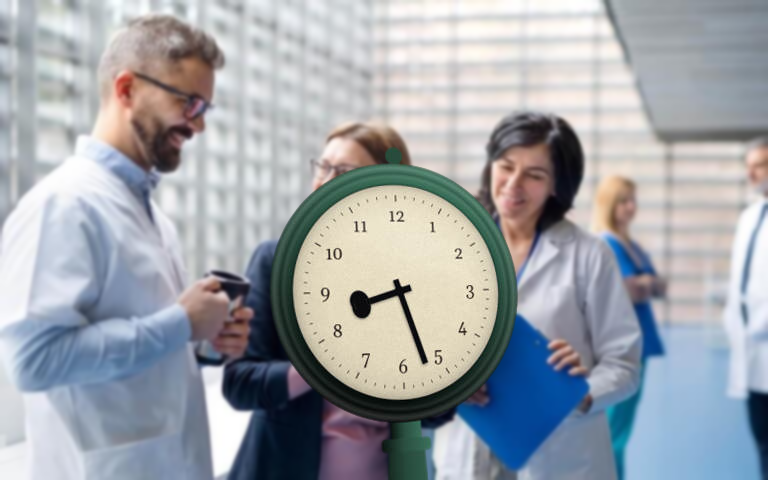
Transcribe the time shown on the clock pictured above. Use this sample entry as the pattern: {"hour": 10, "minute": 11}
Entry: {"hour": 8, "minute": 27}
